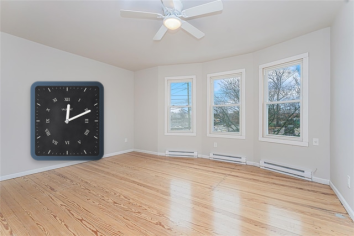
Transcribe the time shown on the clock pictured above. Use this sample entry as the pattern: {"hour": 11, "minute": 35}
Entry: {"hour": 12, "minute": 11}
